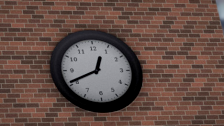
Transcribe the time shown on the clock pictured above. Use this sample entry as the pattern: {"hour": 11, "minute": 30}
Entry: {"hour": 12, "minute": 41}
